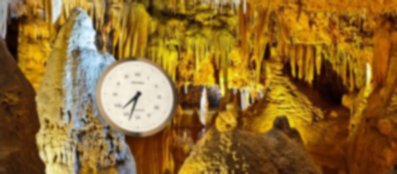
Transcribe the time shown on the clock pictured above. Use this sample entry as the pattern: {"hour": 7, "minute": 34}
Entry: {"hour": 7, "minute": 33}
